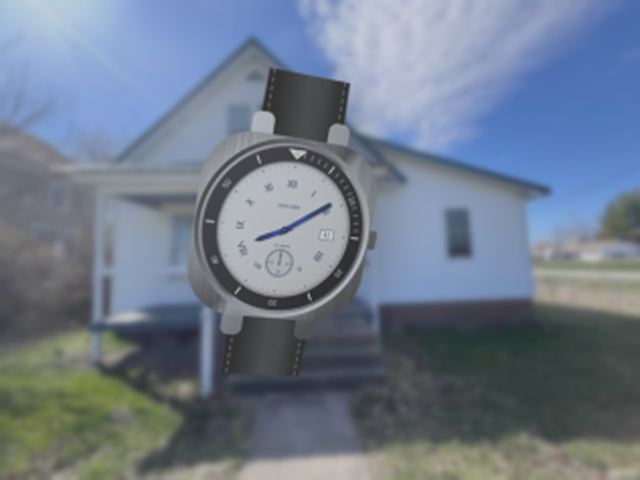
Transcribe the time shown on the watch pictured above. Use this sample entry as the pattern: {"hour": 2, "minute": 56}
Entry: {"hour": 8, "minute": 9}
